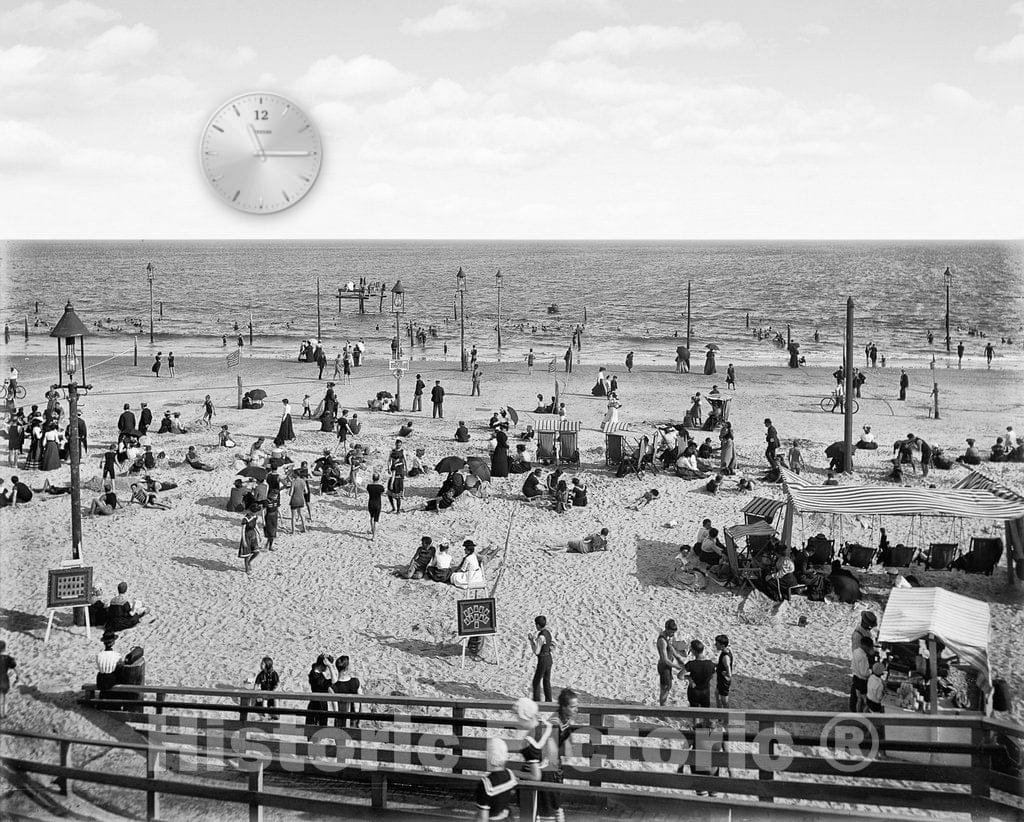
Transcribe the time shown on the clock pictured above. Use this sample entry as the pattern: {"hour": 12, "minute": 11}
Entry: {"hour": 11, "minute": 15}
